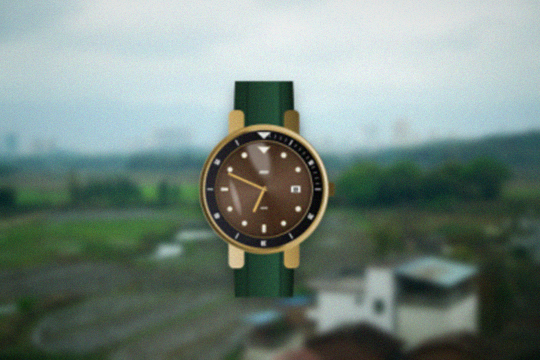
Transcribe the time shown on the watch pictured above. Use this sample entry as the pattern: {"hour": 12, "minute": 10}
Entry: {"hour": 6, "minute": 49}
